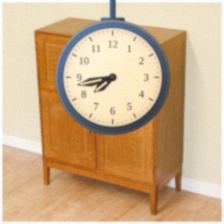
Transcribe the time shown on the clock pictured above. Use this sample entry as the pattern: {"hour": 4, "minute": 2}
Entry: {"hour": 7, "minute": 43}
